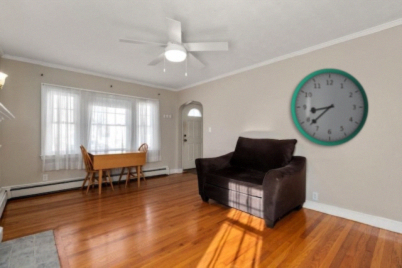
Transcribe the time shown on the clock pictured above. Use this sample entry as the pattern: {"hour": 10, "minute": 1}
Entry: {"hour": 8, "minute": 38}
